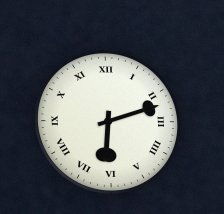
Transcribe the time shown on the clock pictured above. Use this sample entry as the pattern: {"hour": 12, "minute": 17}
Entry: {"hour": 6, "minute": 12}
